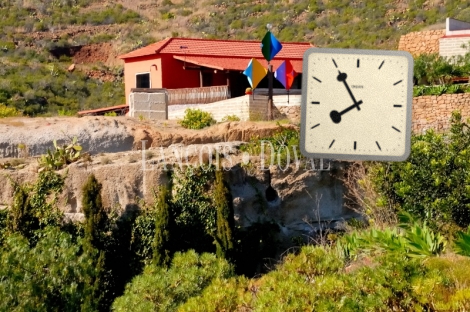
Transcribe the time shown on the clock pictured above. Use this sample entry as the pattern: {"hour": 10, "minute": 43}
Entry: {"hour": 7, "minute": 55}
